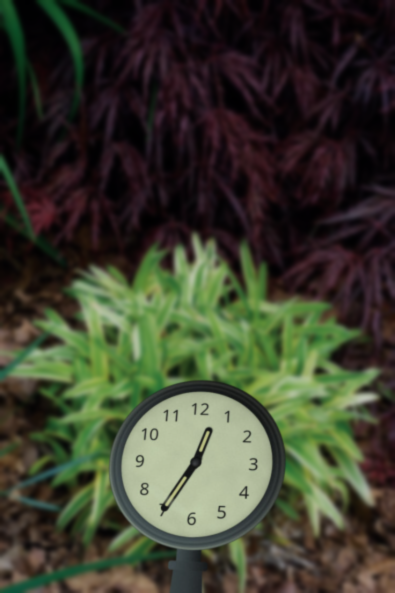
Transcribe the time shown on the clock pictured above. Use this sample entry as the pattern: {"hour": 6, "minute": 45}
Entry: {"hour": 12, "minute": 35}
